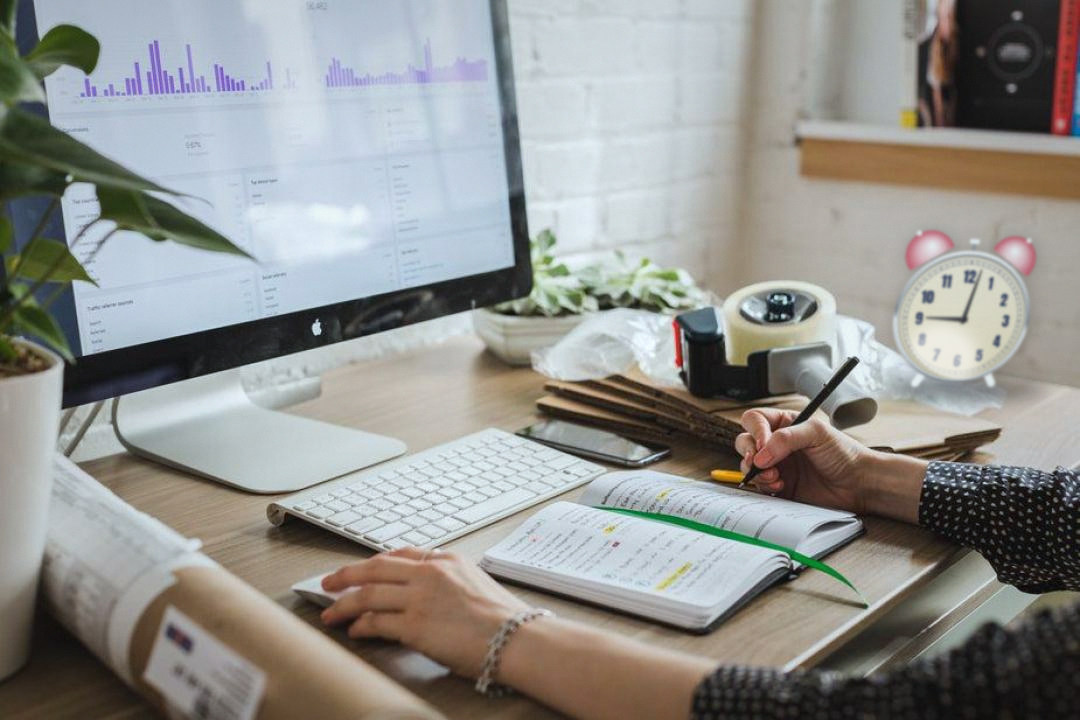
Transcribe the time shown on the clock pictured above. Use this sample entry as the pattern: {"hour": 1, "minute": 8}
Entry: {"hour": 9, "minute": 2}
